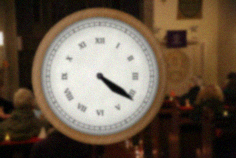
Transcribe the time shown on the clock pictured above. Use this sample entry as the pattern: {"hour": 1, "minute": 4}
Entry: {"hour": 4, "minute": 21}
